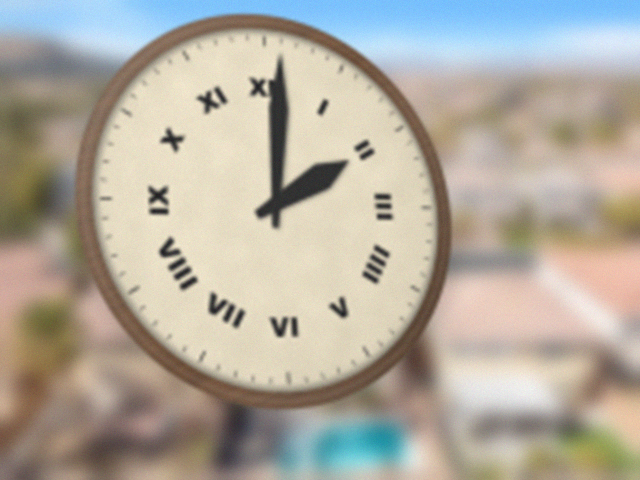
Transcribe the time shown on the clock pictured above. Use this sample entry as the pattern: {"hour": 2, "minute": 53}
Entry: {"hour": 2, "minute": 1}
